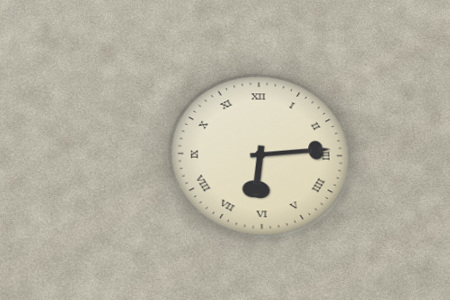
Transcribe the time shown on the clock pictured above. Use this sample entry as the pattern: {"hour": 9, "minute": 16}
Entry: {"hour": 6, "minute": 14}
